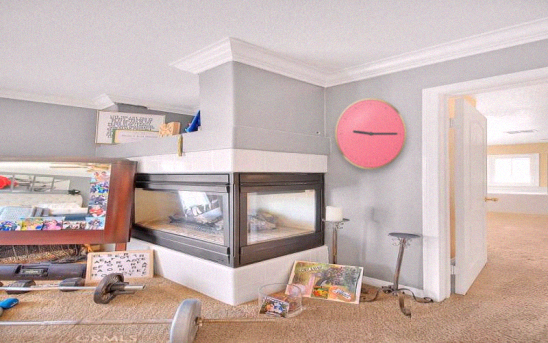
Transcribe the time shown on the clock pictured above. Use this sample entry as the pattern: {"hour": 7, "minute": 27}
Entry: {"hour": 9, "minute": 15}
